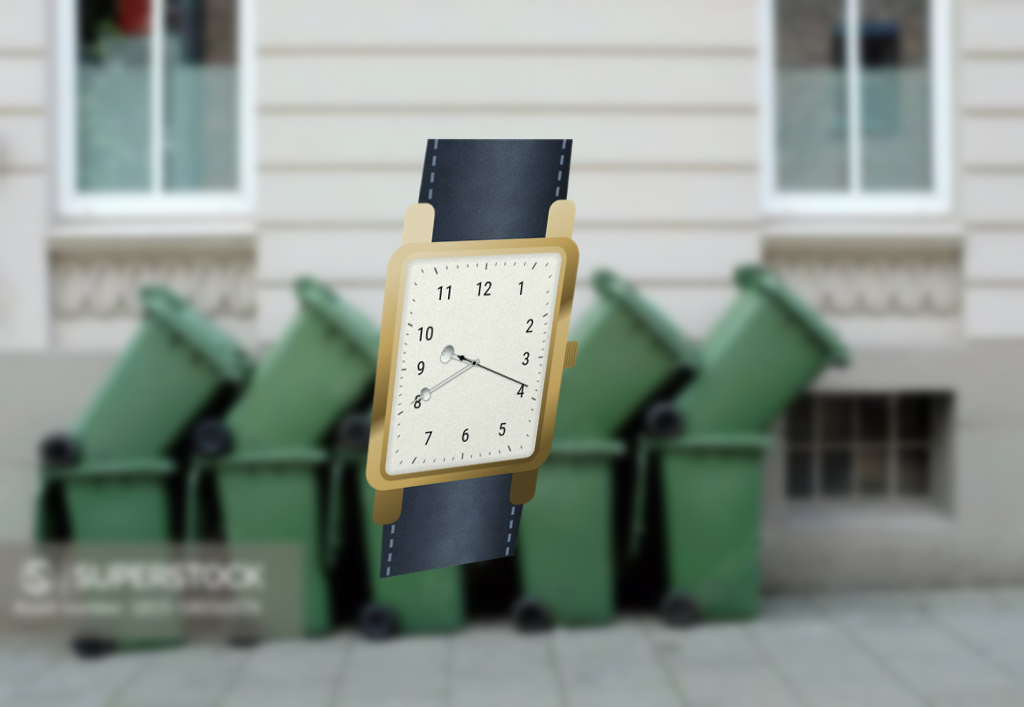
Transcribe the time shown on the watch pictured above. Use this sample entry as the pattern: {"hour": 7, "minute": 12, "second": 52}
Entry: {"hour": 9, "minute": 40, "second": 19}
